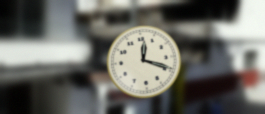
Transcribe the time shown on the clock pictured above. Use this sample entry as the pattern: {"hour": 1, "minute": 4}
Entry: {"hour": 12, "minute": 19}
